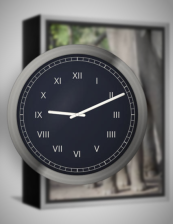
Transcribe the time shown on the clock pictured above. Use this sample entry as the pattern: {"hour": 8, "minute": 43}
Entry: {"hour": 9, "minute": 11}
